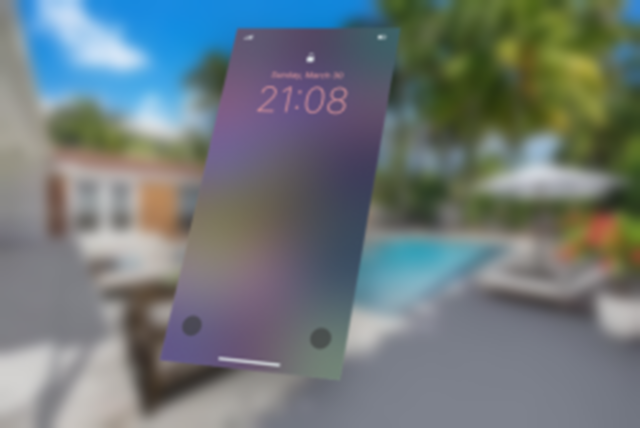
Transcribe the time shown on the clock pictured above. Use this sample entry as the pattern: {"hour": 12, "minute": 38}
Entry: {"hour": 21, "minute": 8}
